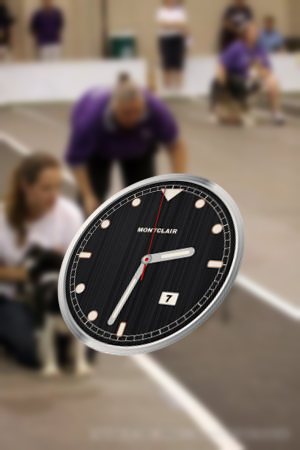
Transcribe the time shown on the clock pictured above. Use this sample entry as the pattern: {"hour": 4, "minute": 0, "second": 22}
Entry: {"hour": 2, "minute": 31, "second": 59}
